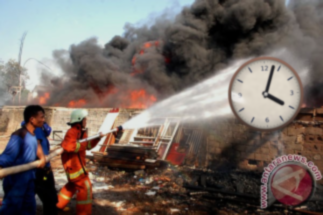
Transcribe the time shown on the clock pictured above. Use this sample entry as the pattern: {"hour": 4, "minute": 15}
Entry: {"hour": 4, "minute": 3}
